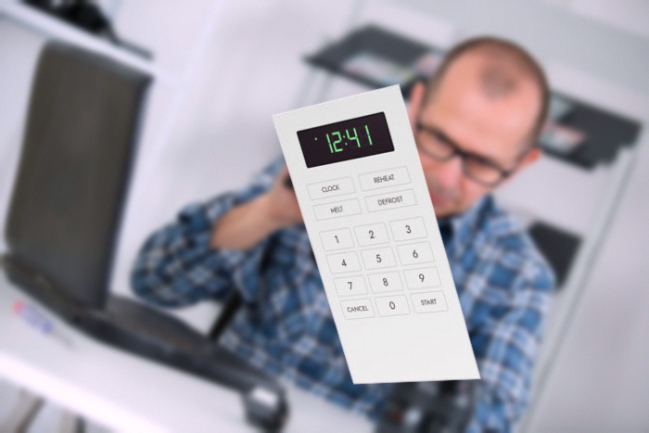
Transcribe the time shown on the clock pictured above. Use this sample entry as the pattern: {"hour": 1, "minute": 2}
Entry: {"hour": 12, "minute": 41}
